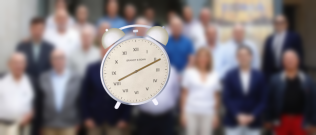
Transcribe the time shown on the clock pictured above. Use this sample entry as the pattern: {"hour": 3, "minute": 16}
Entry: {"hour": 8, "minute": 11}
